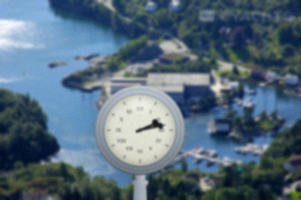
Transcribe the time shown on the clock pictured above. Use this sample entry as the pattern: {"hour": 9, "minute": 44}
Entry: {"hour": 2, "minute": 13}
